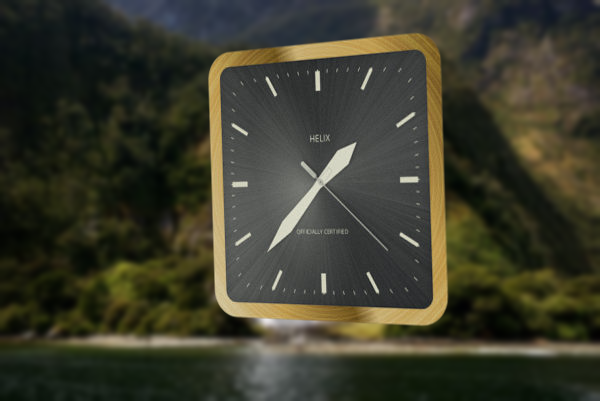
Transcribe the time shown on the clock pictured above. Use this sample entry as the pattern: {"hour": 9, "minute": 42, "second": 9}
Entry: {"hour": 1, "minute": 37, "second": 22}
